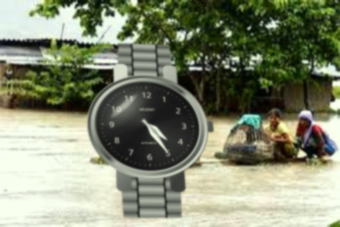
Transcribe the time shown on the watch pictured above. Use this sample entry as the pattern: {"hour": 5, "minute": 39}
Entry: {"hour": 4, "minute": 25}
